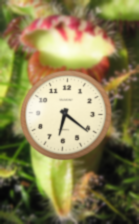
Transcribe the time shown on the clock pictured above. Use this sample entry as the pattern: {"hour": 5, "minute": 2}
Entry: {"hour": 6, "minute": 21}
